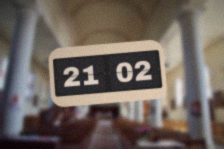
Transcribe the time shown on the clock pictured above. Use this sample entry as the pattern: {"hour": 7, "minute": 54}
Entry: {"hour": 21, "minute": 2}
